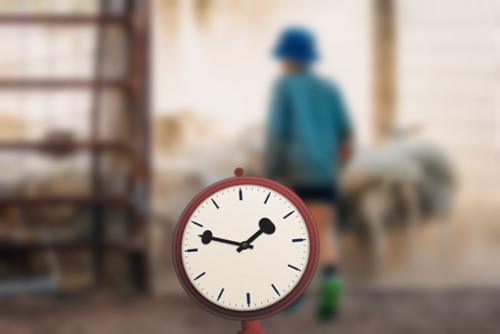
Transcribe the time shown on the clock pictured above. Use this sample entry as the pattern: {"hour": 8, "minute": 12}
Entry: {"hour": 1, "minute": 48}
